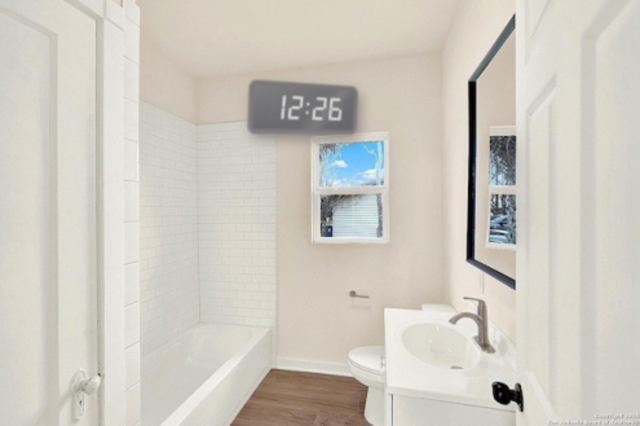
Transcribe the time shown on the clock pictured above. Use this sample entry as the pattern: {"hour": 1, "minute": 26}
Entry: {"hour": 12, "minute": 26}
